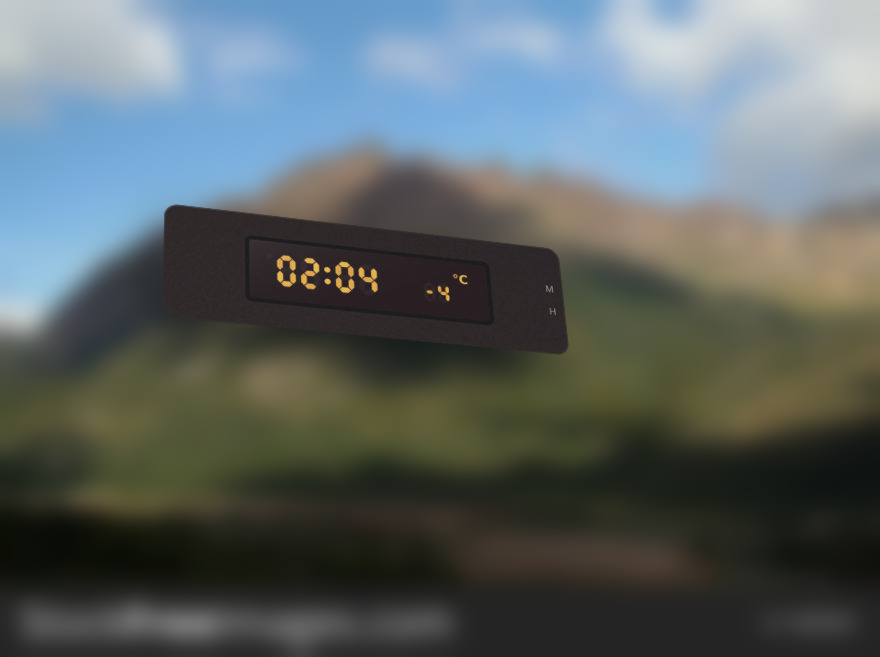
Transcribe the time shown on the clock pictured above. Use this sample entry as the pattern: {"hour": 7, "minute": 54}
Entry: {"hour": 2, "minute": 4}
